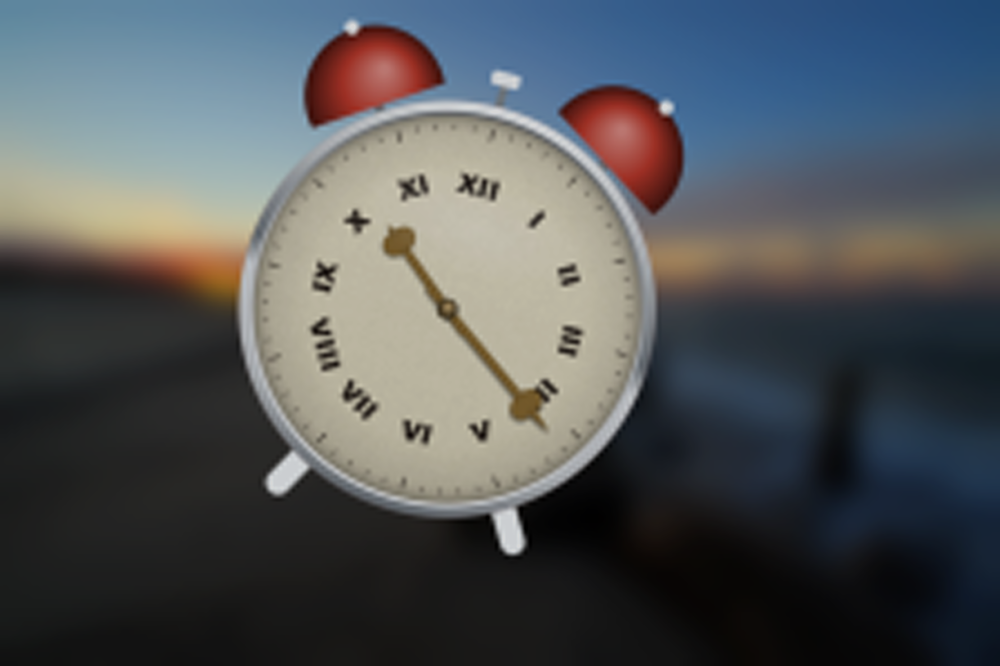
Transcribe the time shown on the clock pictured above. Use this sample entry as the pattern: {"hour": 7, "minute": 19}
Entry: {"hour": 10, "minute": 21}
